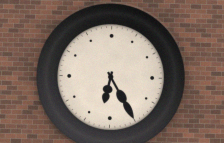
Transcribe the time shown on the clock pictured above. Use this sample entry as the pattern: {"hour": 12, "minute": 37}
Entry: {"hour": 6, "minute": 25}
